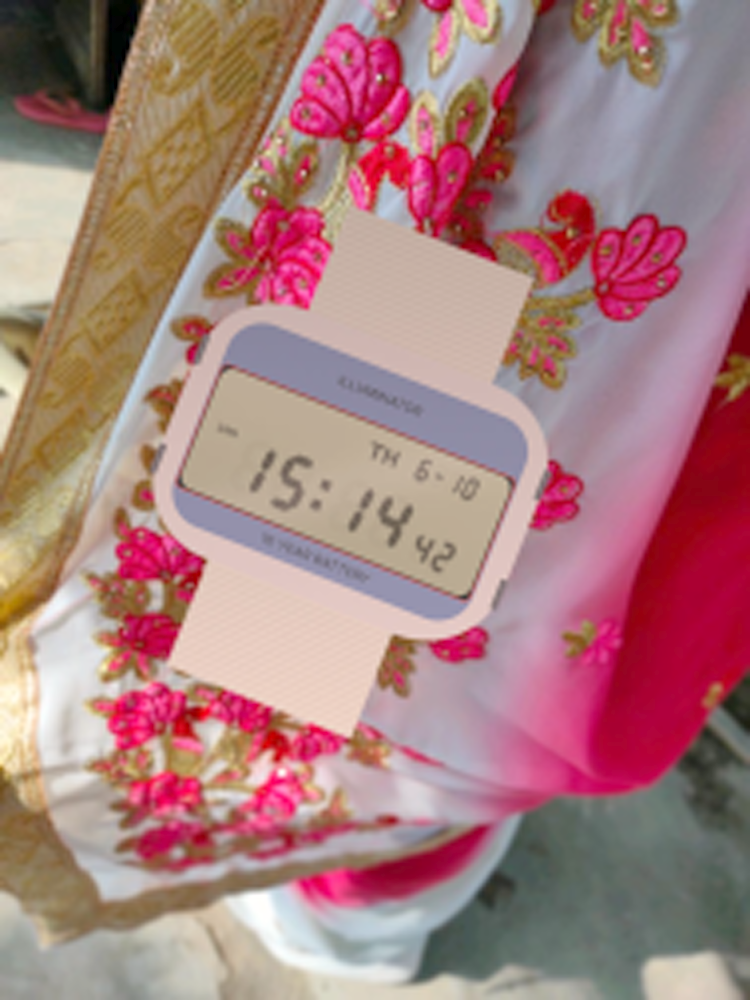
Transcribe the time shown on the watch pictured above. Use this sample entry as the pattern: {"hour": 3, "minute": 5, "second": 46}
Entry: {"hour": 15, "minute": 14, "second": 42}
